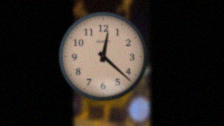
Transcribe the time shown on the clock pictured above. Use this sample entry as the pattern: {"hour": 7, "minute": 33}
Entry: {"hour": 12, "minute": 22}
